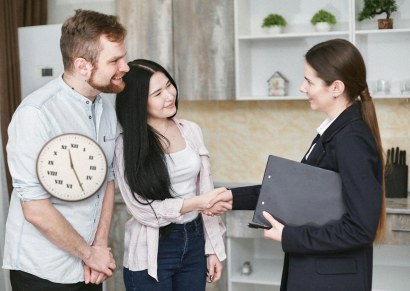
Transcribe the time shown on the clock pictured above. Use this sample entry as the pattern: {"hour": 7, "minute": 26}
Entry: {"hour": 11, "minute": 25}
